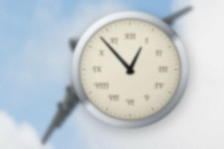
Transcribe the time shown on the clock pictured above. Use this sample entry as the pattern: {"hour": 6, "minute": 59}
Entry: {"hour": 12, "minute": 53}
